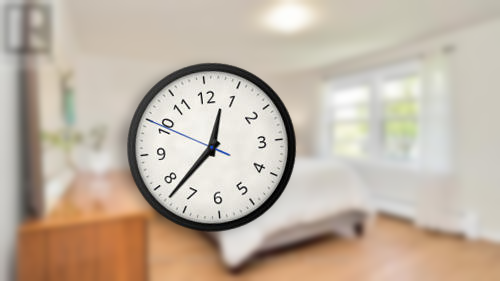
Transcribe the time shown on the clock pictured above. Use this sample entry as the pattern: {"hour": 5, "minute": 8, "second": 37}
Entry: {"hour": 12, "minute": 37, "second": 50}
